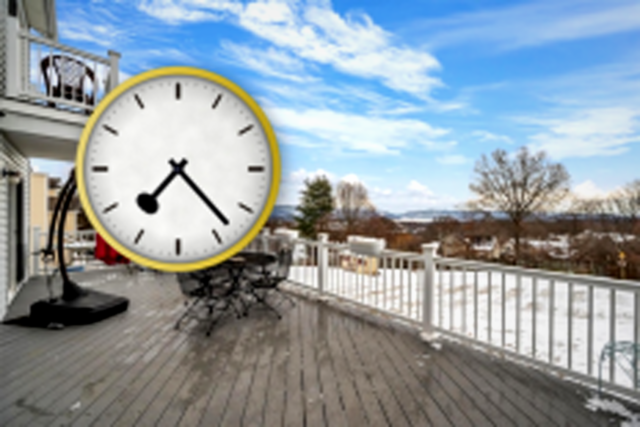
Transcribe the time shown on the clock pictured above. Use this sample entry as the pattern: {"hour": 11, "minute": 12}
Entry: {"hour": 7, "minute": 23}
